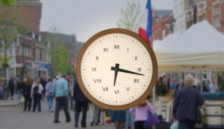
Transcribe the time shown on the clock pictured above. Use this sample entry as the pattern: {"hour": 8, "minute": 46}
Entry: {"hour": 6, "minute": 17}
